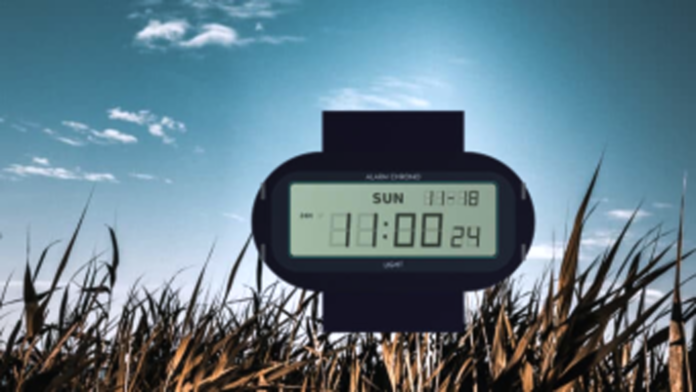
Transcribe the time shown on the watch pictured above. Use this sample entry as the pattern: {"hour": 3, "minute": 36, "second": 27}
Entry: {"hour": 11, "minute": 0, "second": 24}
